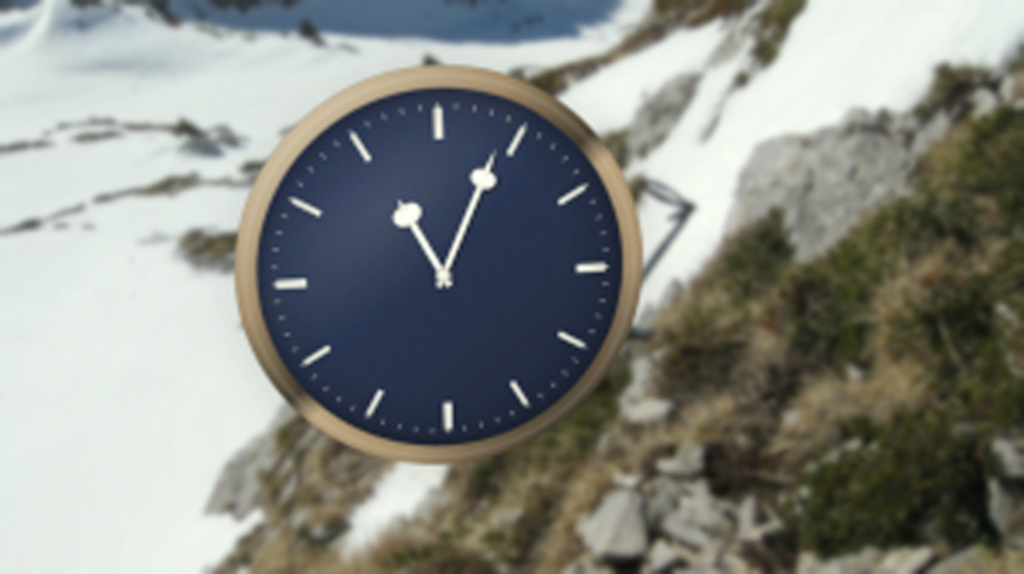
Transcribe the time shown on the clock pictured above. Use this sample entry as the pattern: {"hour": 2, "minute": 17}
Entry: {"hour": 11, "minute": 4}
